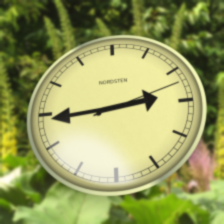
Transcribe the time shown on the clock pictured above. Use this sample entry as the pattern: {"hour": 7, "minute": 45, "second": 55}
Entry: {"hour": 2, "minute": 44, "second": 12}
